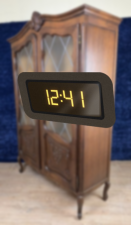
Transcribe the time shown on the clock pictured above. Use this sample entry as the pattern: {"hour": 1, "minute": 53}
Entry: {"hour": 12, "minute": 41}
